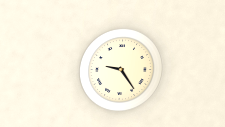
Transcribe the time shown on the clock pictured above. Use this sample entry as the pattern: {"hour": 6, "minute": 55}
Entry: {"hour": 9, "minute": 24}
